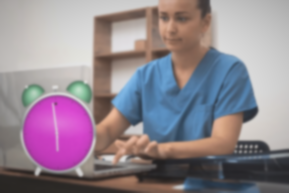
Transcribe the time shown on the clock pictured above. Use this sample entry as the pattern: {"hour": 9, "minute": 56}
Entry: {"hour": 5, "minute": 59}
